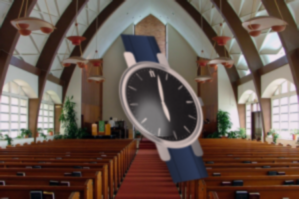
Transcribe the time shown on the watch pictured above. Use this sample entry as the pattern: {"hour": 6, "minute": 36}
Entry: {"hour": 6, "minute": 2}
